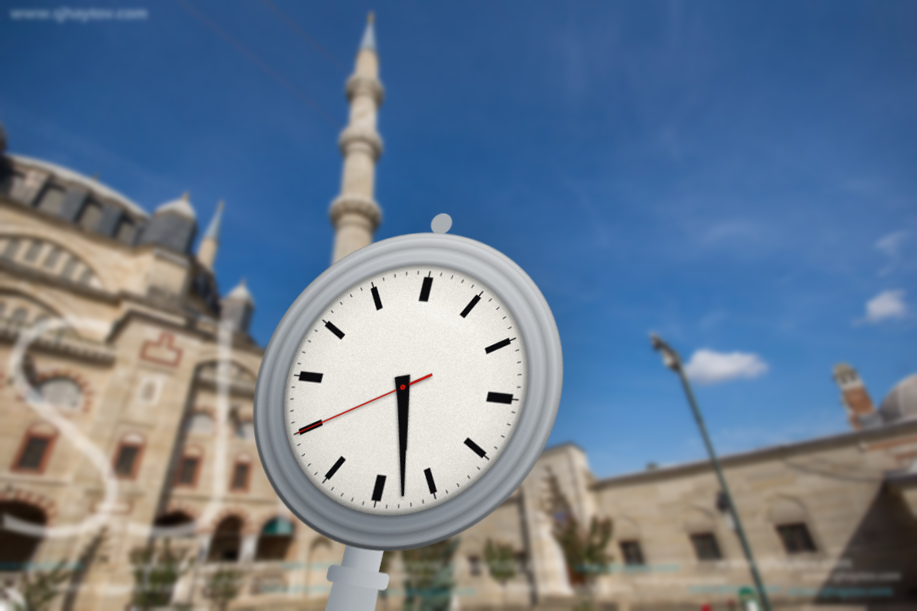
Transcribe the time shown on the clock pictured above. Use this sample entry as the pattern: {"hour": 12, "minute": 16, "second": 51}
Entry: {"hour": 5, "minute": 27, "second": 40}
